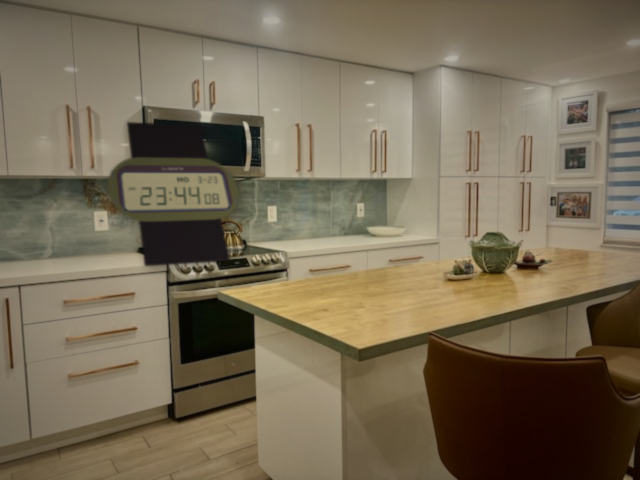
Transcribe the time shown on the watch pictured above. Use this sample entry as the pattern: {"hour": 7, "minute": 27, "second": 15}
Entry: {"hour": 23, "minute": 44, "second": 8}
